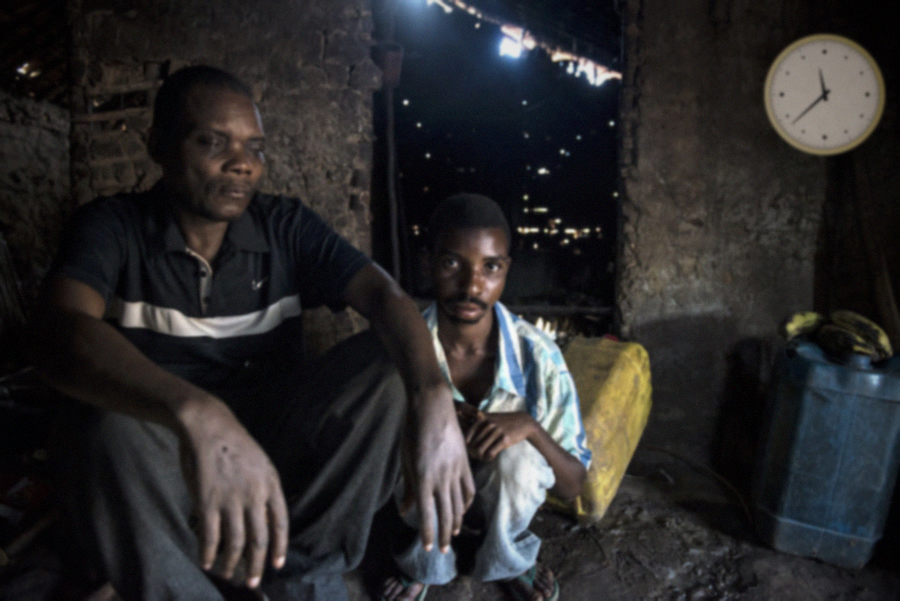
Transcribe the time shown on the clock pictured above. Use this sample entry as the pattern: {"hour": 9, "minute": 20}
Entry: {"hour": 11, "minute": 38}
